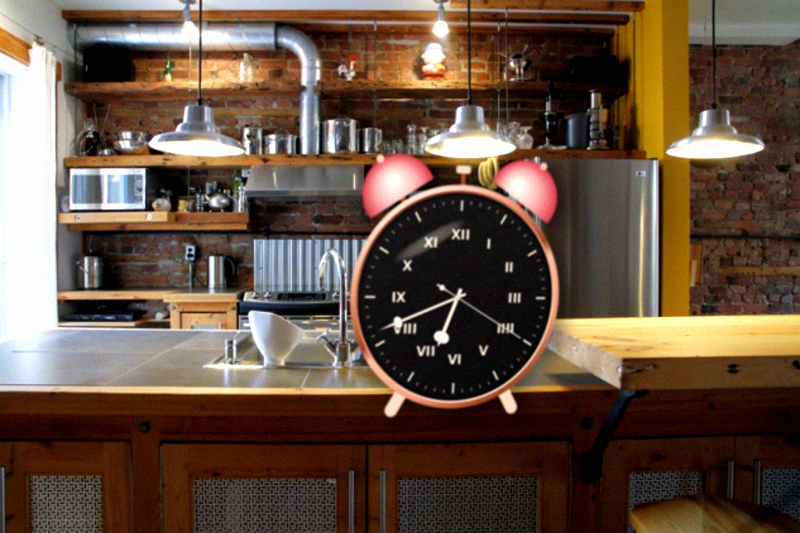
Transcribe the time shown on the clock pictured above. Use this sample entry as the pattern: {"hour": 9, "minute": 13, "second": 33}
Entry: {"hour": 6, "minute": 41, "second": 20}
